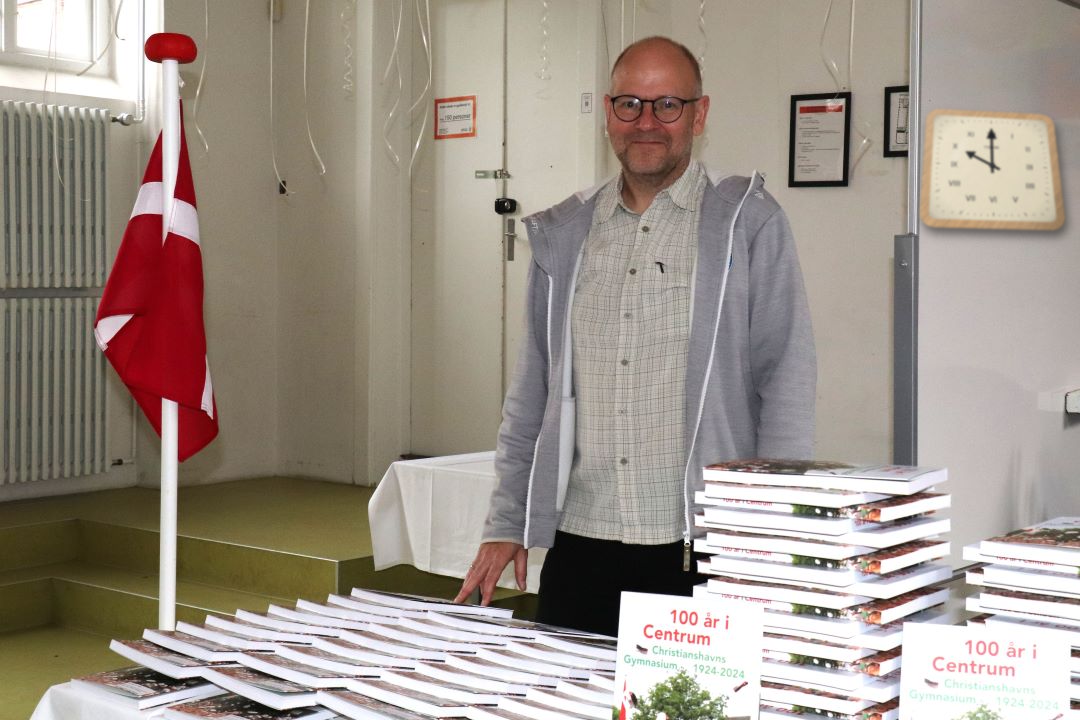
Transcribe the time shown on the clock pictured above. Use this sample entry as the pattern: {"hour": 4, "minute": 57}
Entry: {"hour": 10, "minute": 0}
